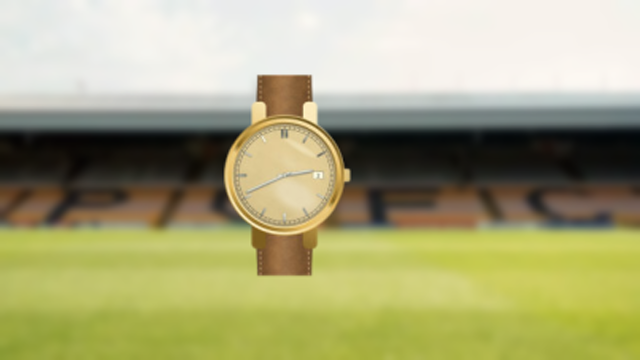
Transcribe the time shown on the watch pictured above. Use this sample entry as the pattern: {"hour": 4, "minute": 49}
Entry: {"hour": 2, "minute": 41}
